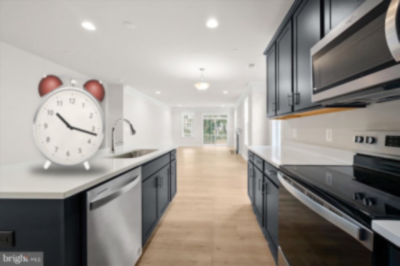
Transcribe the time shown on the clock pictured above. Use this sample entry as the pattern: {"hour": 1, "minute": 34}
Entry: {"hour": 10, "minute": 17}
